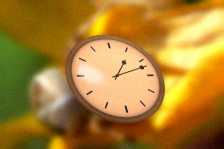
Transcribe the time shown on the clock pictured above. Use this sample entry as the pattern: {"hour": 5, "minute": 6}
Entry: {"hour": 1, "minute": 12}
